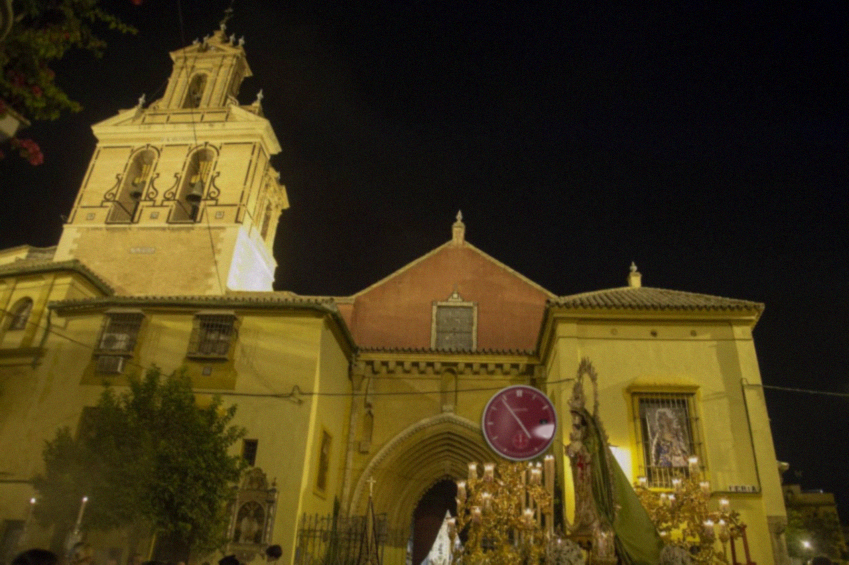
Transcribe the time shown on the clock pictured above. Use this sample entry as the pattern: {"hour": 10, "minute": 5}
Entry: {"hour": 4, "minute": 54}
